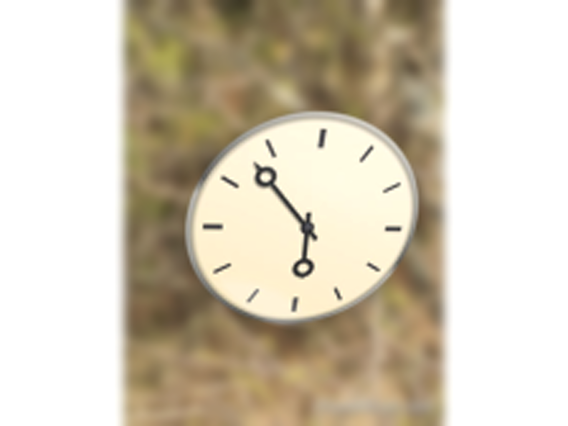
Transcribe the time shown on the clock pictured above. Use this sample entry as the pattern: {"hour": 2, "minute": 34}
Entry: {"hour": 5, "minute": 53}
